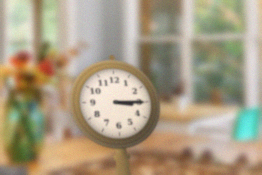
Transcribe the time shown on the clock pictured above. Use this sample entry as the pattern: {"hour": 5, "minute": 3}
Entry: {"hour": 3, "minute": 15}
